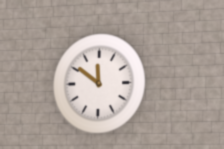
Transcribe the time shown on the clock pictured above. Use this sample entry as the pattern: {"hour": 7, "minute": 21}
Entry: {"hour": 11, "minute": 51}
